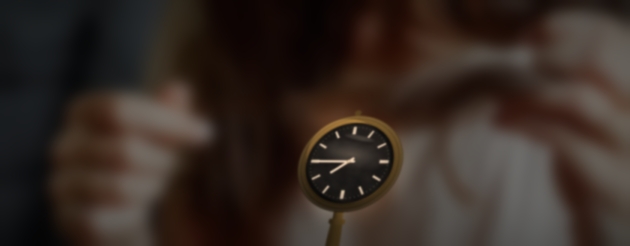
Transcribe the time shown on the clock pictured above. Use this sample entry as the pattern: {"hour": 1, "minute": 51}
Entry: {"hour": 7, "minute": 45}
